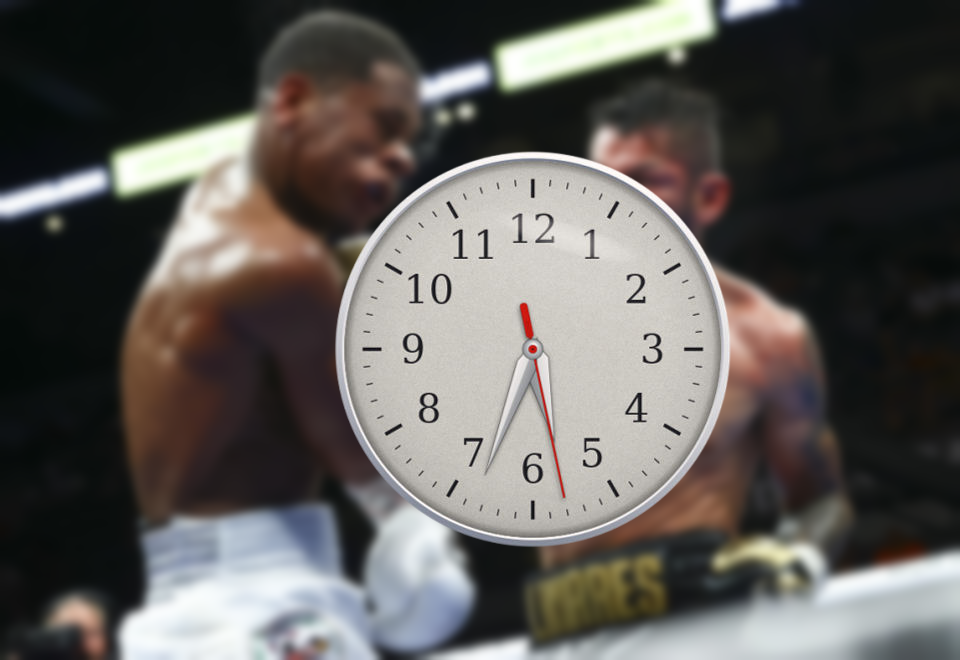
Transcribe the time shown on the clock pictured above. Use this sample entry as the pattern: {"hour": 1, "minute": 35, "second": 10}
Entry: {"hour": 5, "minute": 33, "second": 28}
